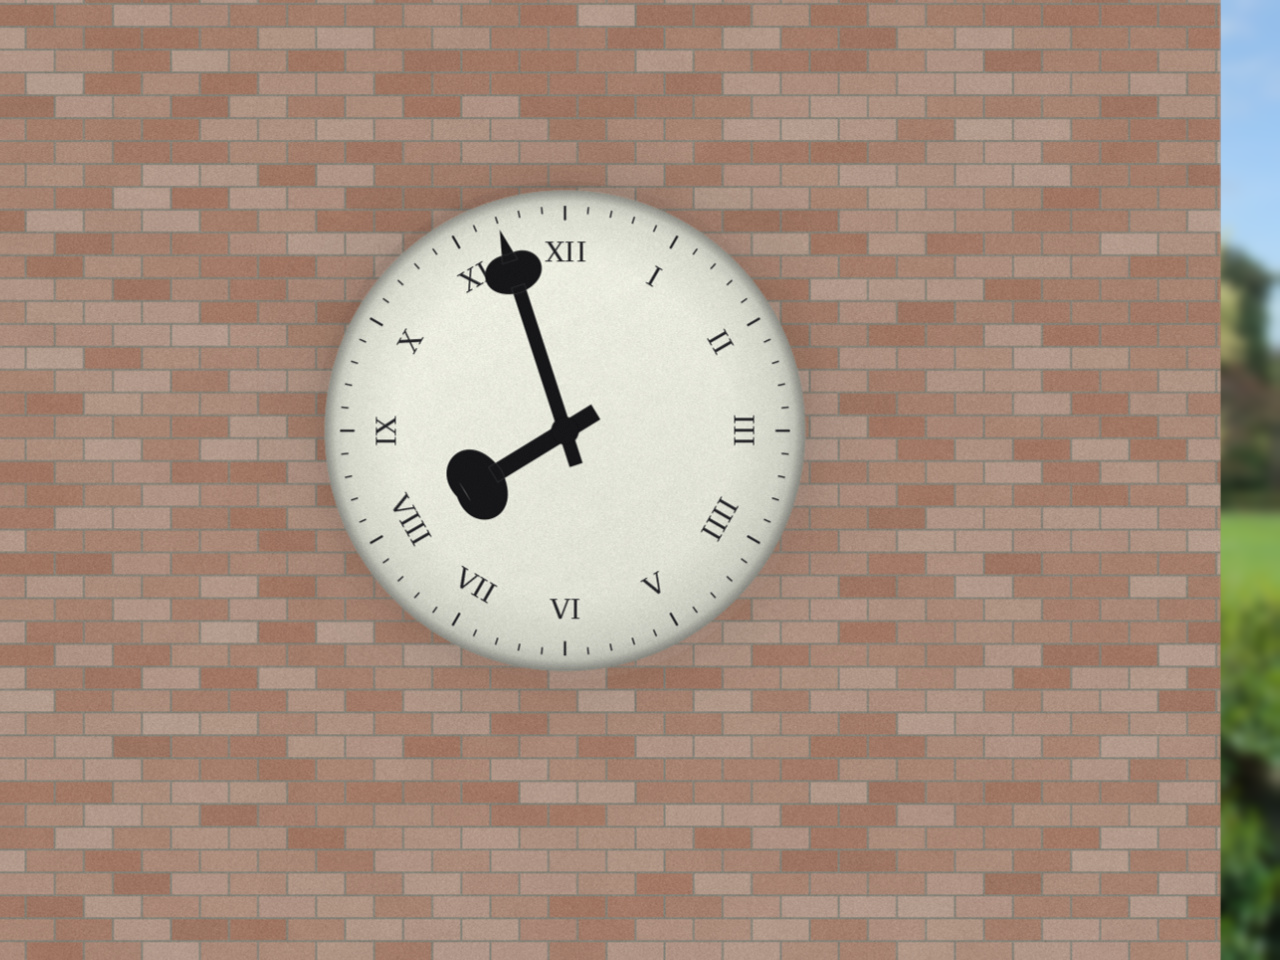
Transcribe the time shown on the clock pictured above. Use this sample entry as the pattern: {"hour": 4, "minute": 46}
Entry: {"hour": 7, "minute": 57}
